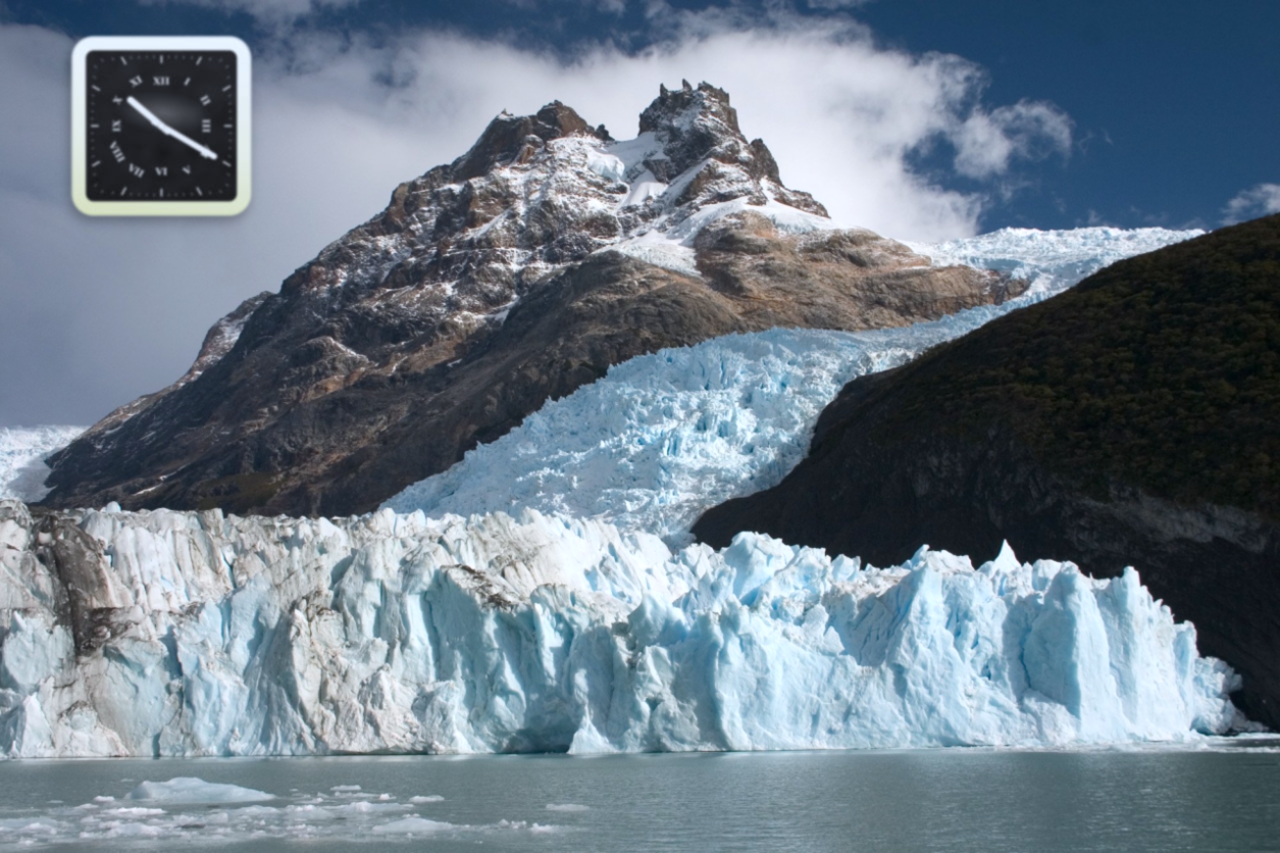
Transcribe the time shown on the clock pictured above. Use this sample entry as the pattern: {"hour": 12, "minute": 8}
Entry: {"hour": 10, "minute": 20}
